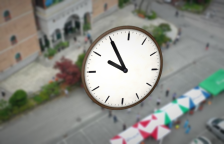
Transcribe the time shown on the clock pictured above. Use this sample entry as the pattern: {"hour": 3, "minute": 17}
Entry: {"hour": 9, "minute": 55}
